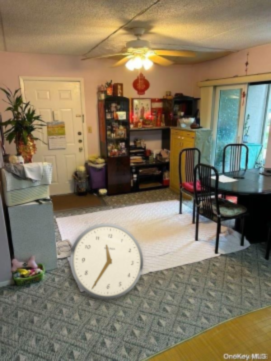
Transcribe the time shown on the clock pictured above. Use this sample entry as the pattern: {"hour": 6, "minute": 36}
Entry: {"hour": 11, "minute": 35}
